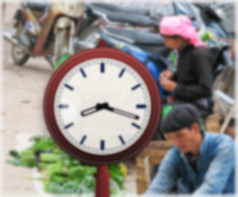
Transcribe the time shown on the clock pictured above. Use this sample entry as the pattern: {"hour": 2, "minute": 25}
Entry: {"hour": 8, "minute": 18}
